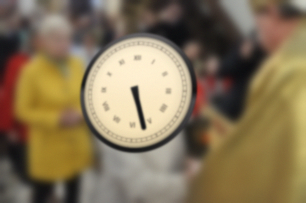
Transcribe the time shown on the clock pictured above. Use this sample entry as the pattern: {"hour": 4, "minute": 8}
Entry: {"hour": 5, "minute": 27}
